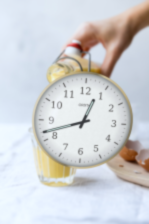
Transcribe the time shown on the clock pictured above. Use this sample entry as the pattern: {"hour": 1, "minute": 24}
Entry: {"hour": 12, "minute": 42}
